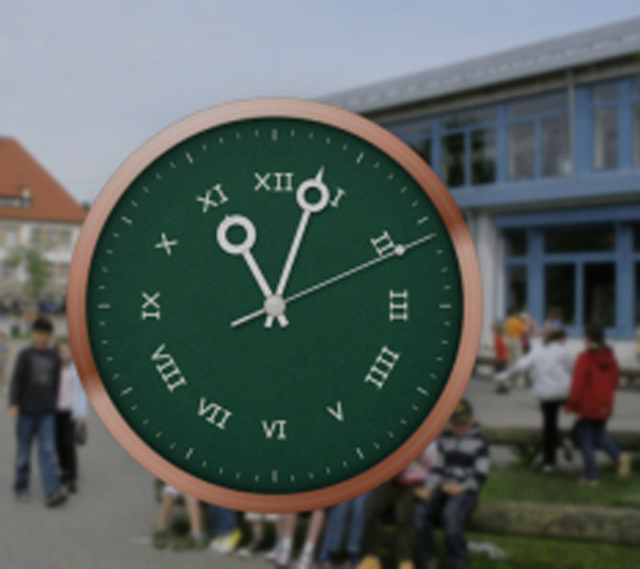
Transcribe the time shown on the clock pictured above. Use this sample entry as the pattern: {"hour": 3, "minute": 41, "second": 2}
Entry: {"hour": 11, "minute": 3, "second": 11}
